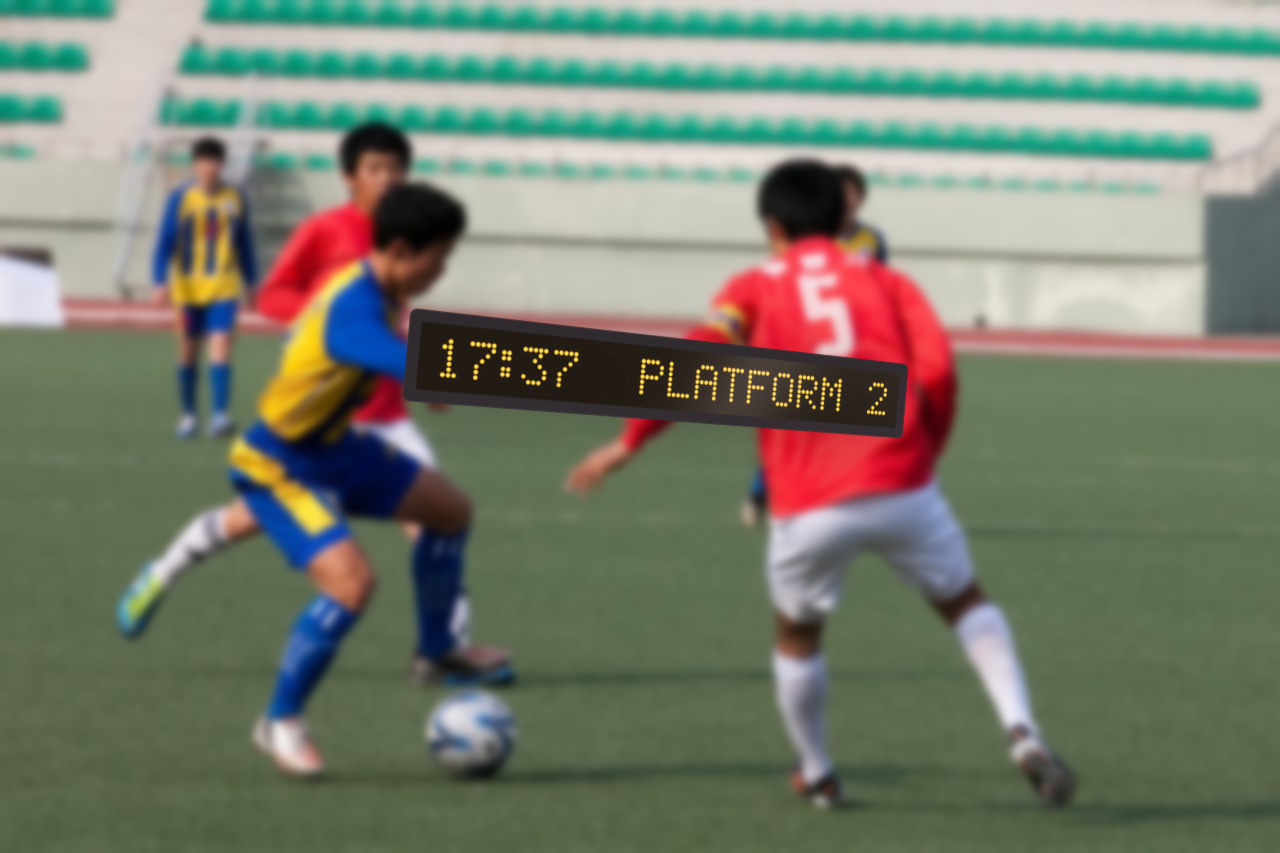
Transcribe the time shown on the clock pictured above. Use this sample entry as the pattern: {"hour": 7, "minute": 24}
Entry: {"hour": 17, "minute": 37}
